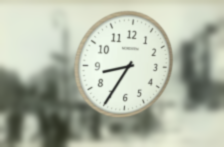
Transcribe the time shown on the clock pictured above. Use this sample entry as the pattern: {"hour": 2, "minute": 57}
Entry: {"hour": 8, "minute": 35}
